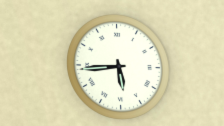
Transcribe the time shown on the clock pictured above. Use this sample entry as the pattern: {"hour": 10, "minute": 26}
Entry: {"hour": 5, "minute": 44}
